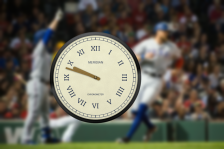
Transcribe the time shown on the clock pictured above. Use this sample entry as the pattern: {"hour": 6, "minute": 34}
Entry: {"hour": 9, "minute": 48}
